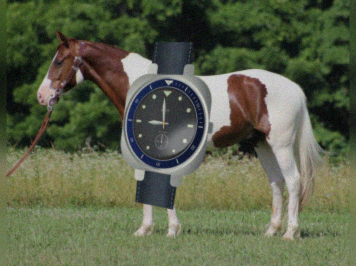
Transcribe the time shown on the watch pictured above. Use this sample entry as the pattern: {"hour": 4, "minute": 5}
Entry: {"hour": 8, "minute": 59}
